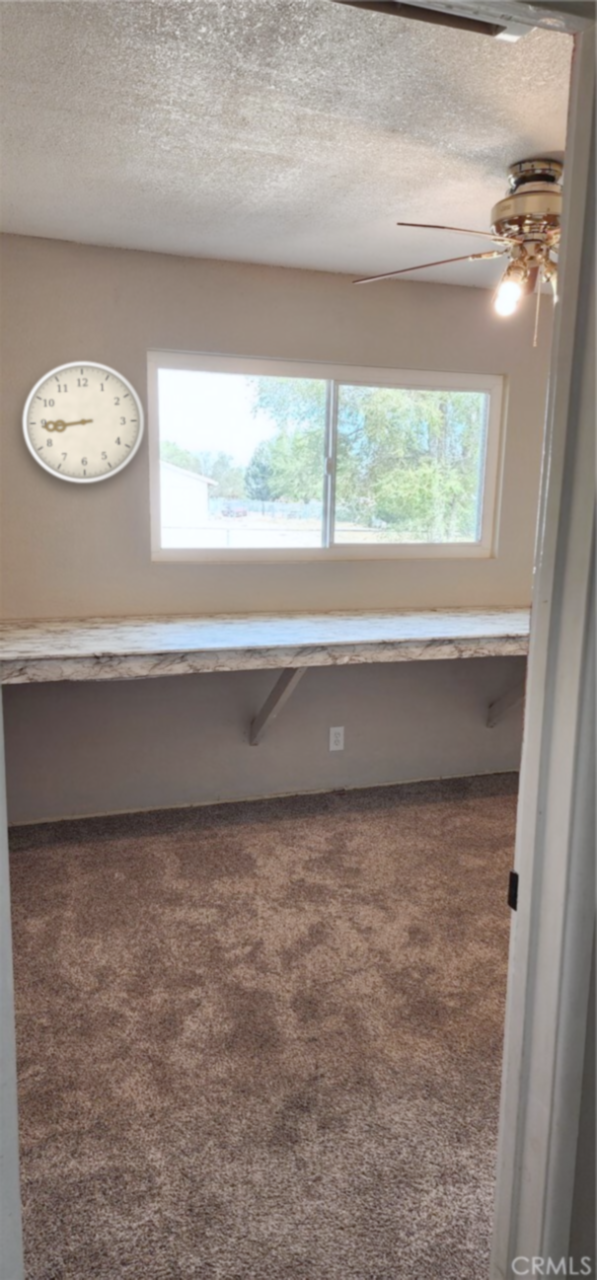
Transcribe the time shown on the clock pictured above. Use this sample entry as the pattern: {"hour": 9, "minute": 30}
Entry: {"hour": 8, "minute": 44}
